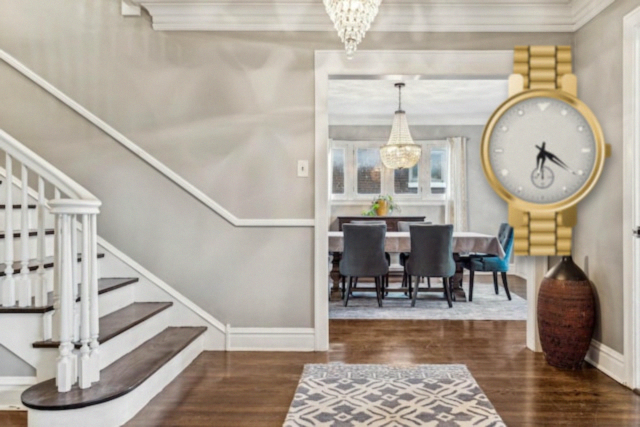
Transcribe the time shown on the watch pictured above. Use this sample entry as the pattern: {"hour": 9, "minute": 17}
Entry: {"hour": 6, "minute": 21}
